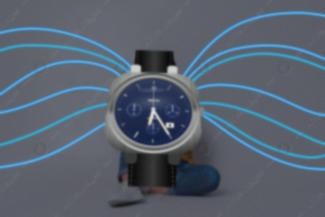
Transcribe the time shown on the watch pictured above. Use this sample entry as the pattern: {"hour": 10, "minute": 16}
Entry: {"hour": 6, "minute": 25}
